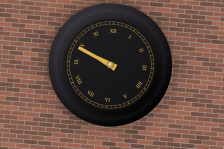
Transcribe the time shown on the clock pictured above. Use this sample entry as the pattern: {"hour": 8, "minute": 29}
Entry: {"hour": 9, "minute": 49}
